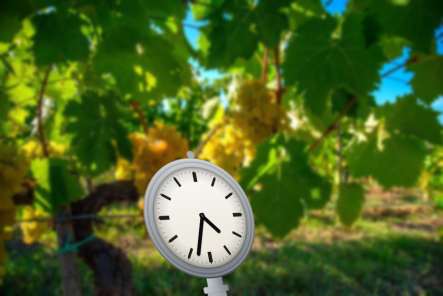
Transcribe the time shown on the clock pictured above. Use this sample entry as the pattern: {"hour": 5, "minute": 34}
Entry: {"hour": 4, "minute": 33}
